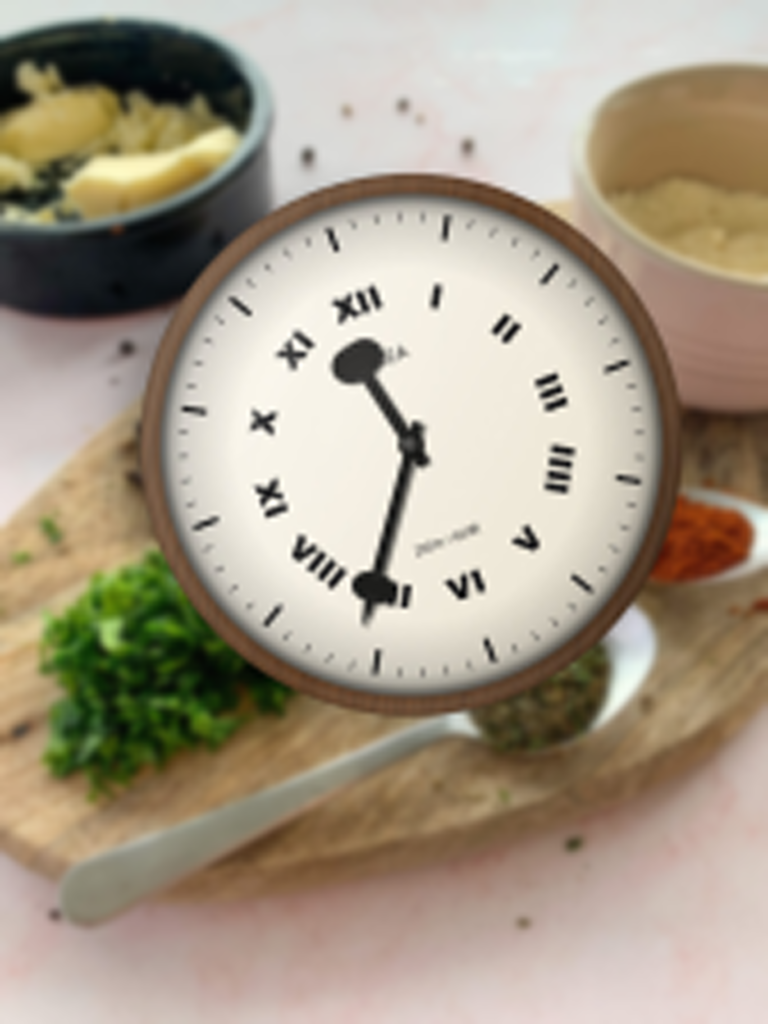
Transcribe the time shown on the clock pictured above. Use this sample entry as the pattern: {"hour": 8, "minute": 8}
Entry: {"hour": 11, "minute": 36}
